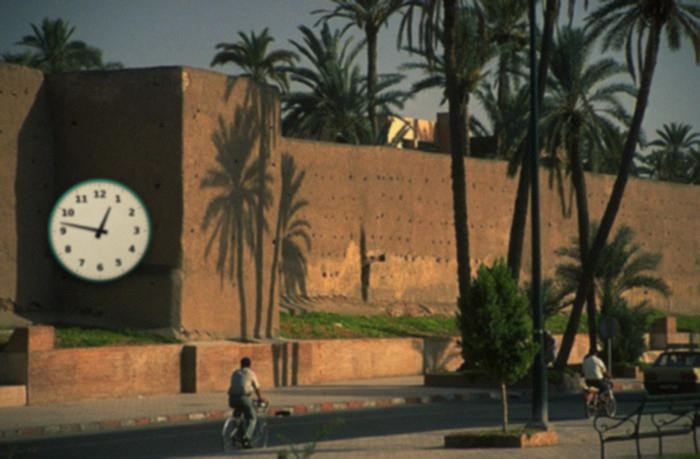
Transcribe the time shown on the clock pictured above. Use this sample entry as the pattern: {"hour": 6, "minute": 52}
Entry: {"hour": 12, "minute": 47}
